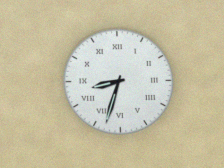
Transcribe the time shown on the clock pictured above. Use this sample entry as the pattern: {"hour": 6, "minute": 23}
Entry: {"hour": 8, "minute": 33}
